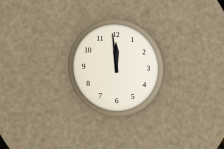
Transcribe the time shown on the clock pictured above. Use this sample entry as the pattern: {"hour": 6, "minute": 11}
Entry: {"hour": 11, "minute": 59}
